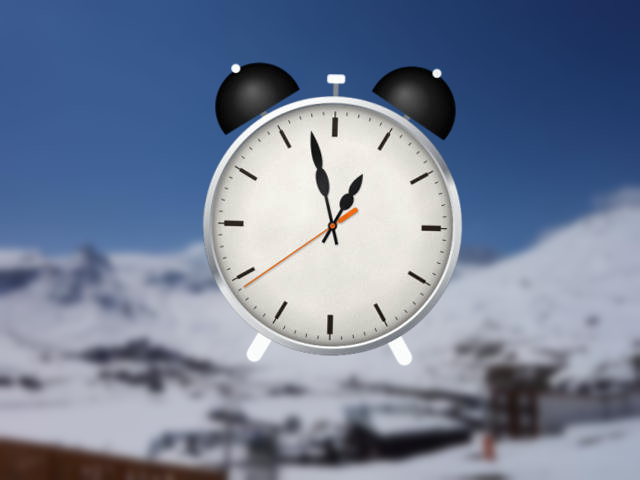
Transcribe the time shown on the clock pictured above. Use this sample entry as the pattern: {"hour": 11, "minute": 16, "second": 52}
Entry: {"hour": 12, "minute": 57, "second": 39}
